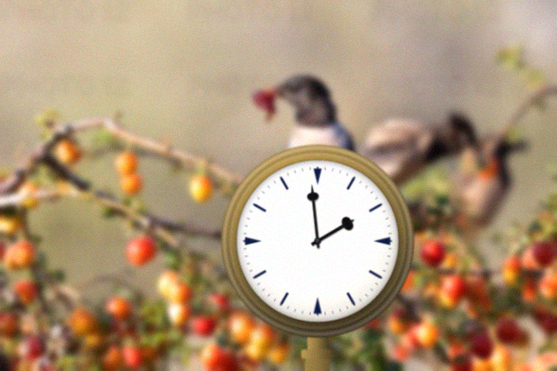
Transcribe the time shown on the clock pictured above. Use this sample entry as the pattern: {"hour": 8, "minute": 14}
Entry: {"hour": 1, "minute": 59}
